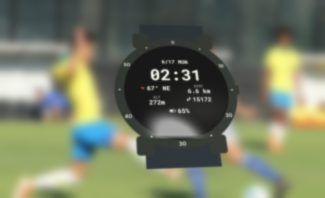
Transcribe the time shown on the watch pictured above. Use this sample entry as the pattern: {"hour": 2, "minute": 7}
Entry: {"hour": 2, "minute": 31}
